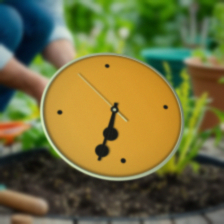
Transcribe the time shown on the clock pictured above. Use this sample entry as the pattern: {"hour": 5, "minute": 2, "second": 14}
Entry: {"hour": 6, "minute": 33, "second": 54}
